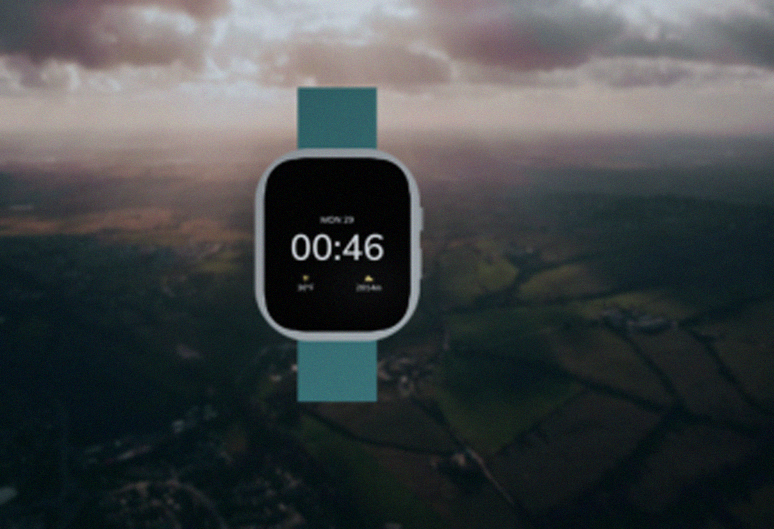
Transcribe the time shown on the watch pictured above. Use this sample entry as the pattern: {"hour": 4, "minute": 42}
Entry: {"hour": 0, "minute": 46}
